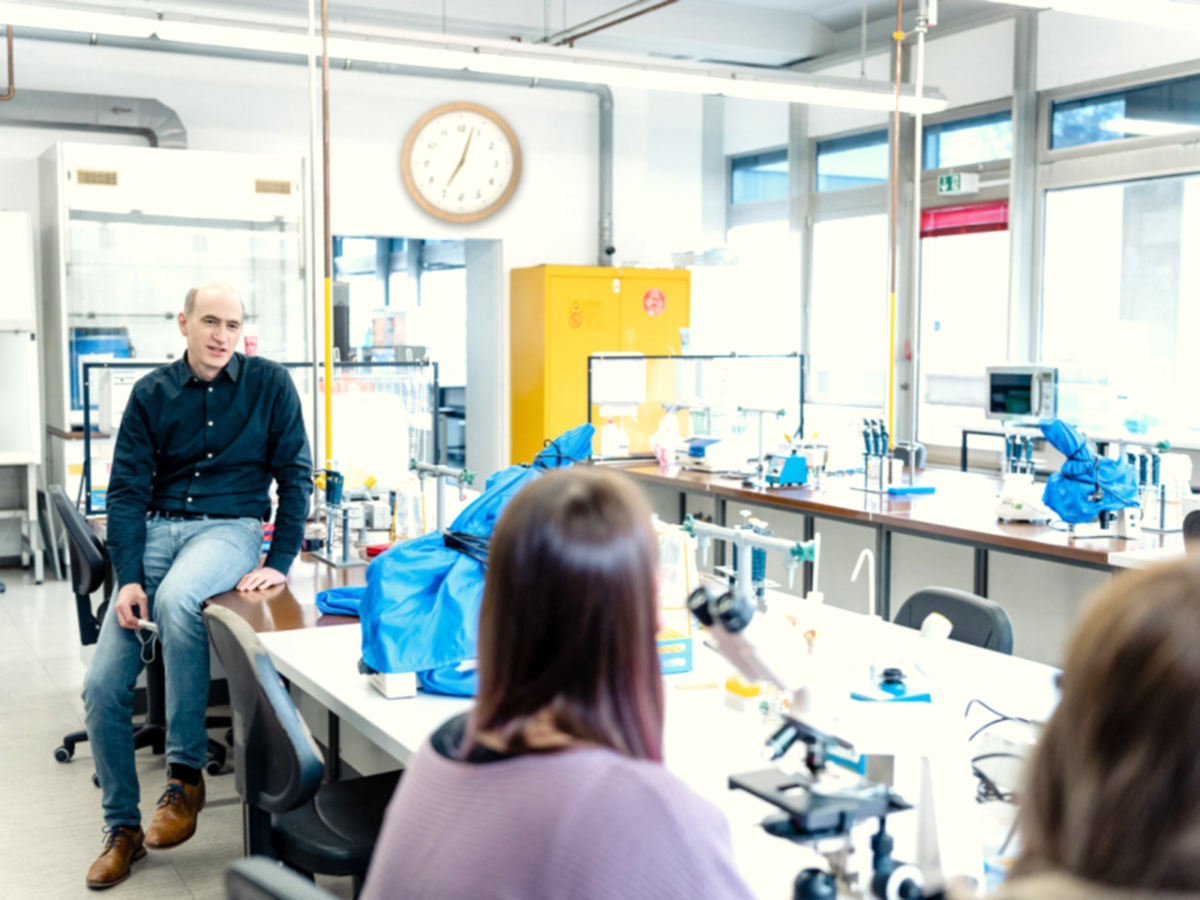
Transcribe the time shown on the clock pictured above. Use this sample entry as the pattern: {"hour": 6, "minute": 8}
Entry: {"hour": 7, "minute": 3}
